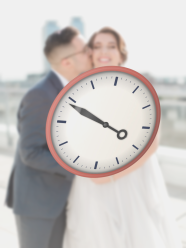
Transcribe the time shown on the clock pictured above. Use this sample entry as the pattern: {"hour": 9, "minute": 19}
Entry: {"hour": 3, "minute": 49}
